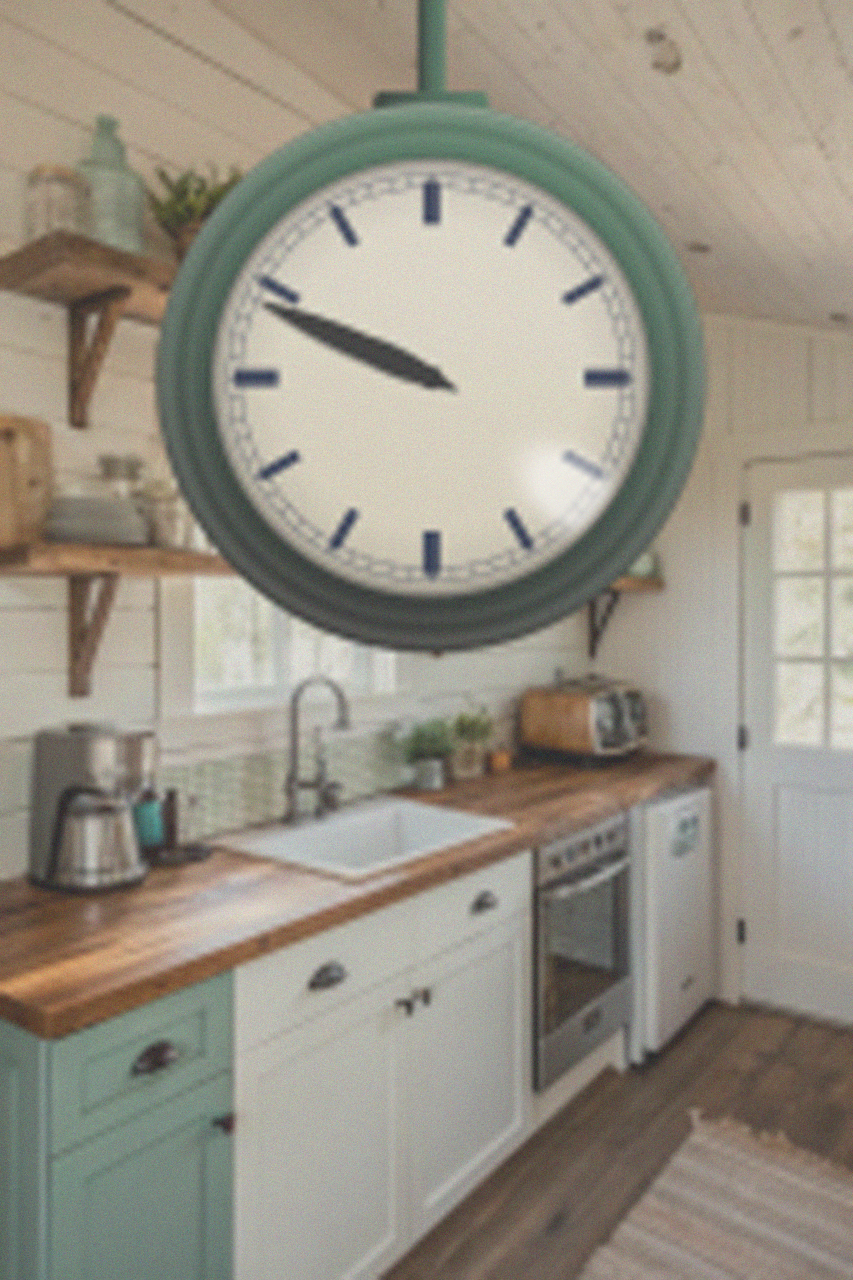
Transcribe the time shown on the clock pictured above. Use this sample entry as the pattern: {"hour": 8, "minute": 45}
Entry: {"hour": 9, "minute": 49}
